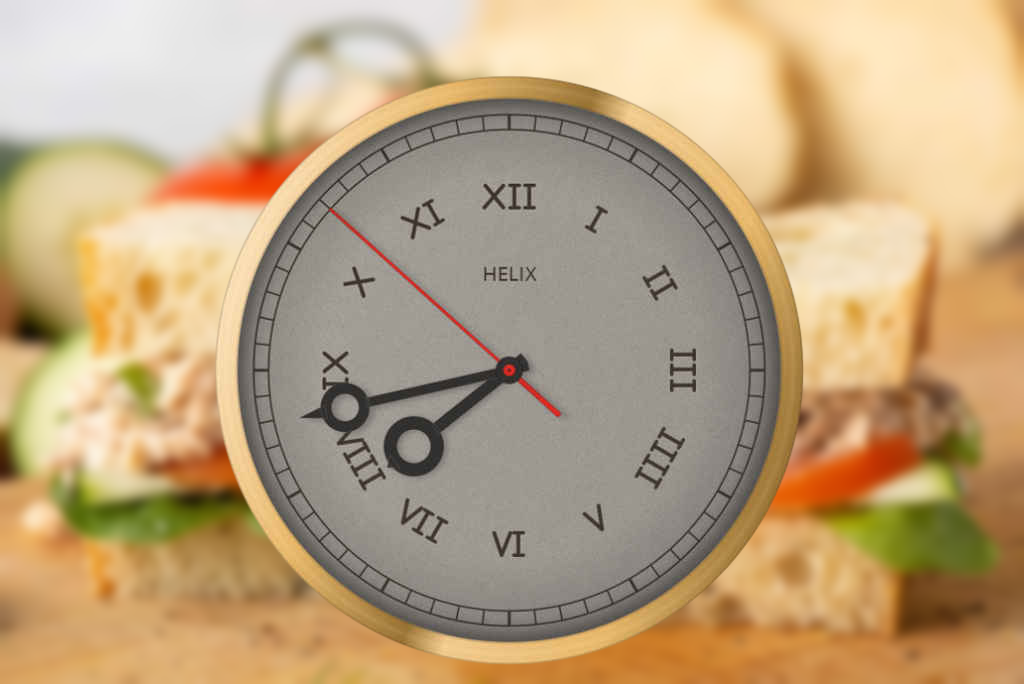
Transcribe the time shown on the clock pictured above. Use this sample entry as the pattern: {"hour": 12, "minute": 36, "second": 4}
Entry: {"hour": 7, "minute": 42, "second": 52}
